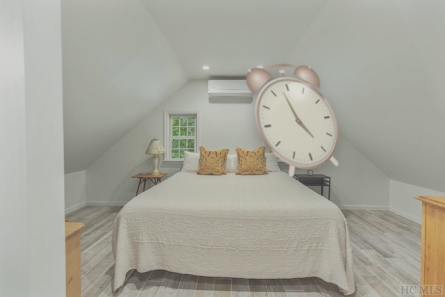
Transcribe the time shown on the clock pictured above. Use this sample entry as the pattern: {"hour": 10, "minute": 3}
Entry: {"hour": 4, "minute": 58}
